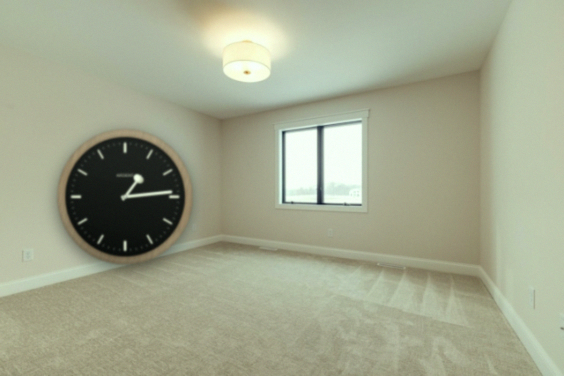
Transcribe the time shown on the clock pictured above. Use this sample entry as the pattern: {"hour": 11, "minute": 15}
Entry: {"hour": 1, "minute": 14}
